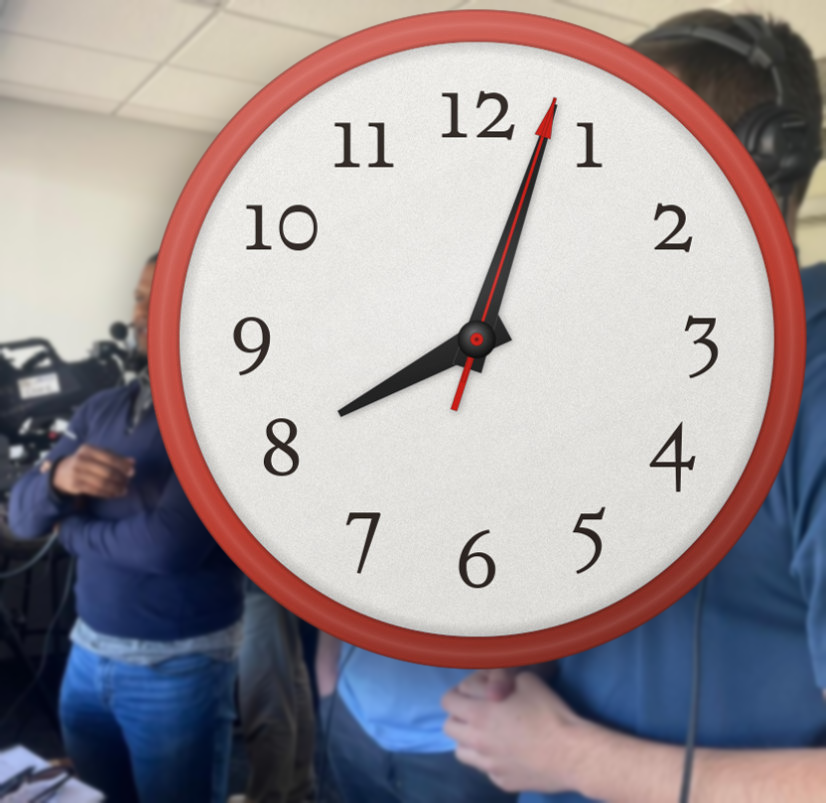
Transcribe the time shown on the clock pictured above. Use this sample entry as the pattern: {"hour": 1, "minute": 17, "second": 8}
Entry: {"hour": 8, "minute": 3, "second": 3}
